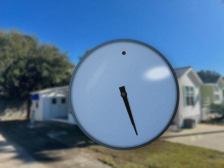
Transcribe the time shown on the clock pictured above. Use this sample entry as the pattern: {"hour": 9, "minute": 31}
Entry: {"hour": 5, "minute": 27}
